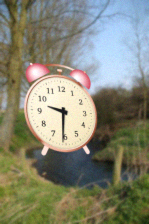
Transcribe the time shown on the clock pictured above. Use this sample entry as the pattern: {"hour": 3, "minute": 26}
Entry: {"hour": 9, "minute": 31}
